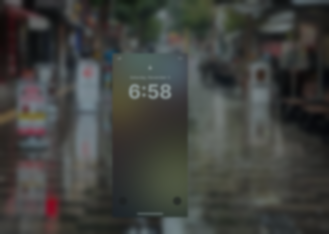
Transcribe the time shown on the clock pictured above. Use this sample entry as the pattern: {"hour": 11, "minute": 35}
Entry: {"hour": 6, "minute": 58}
